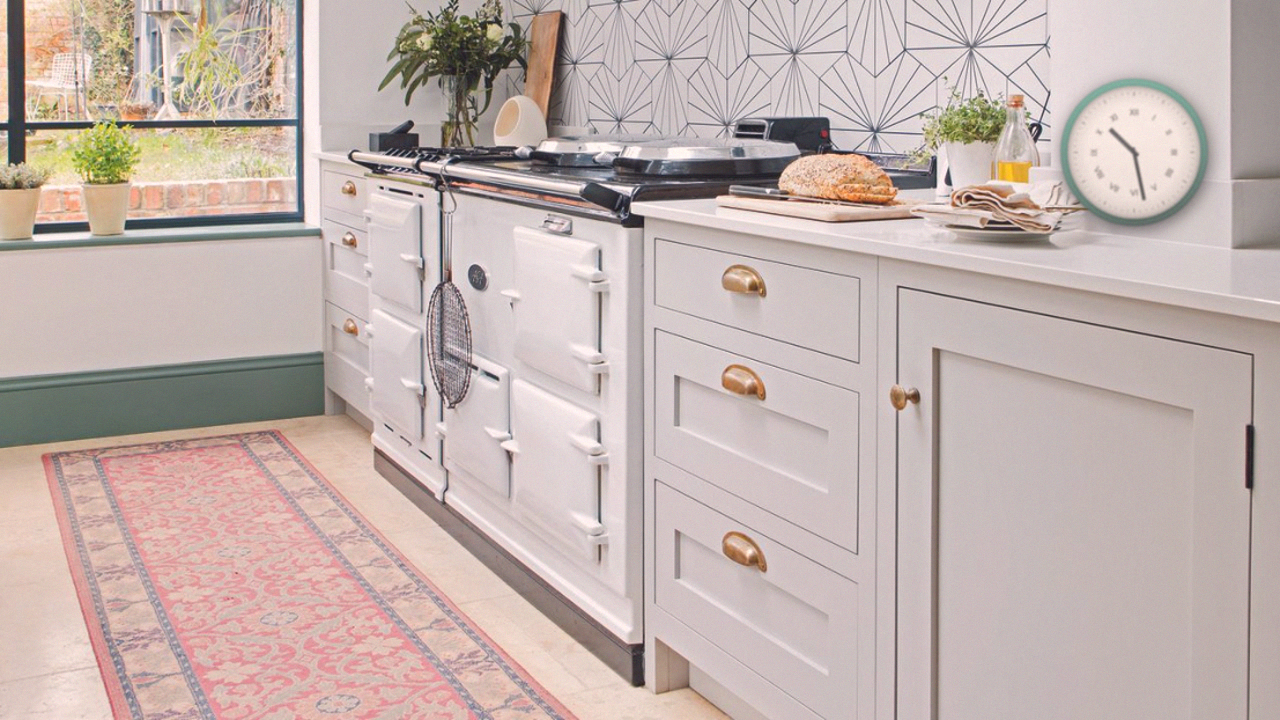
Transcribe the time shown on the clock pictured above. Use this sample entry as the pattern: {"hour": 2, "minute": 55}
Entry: {"hour": 10, "minute": 28}
